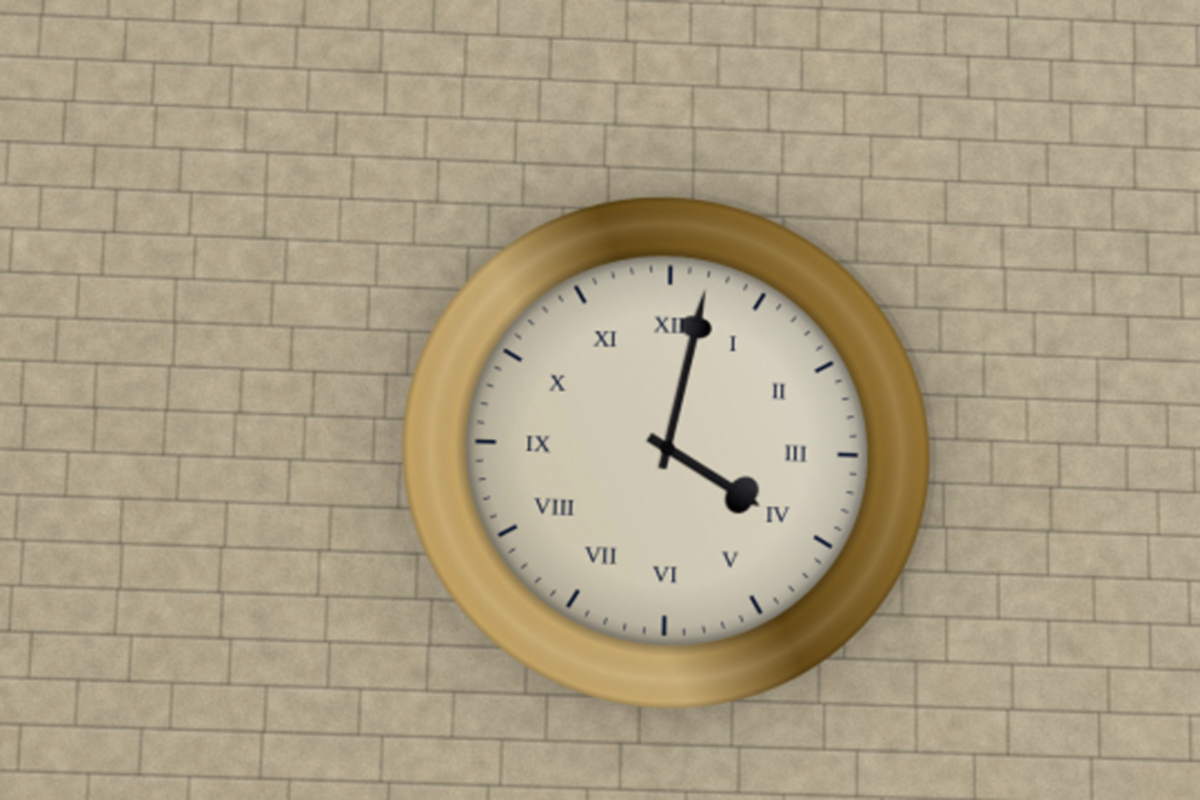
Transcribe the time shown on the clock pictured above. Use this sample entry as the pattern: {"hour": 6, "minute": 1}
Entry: {"hour": 4, "minute": 2}
